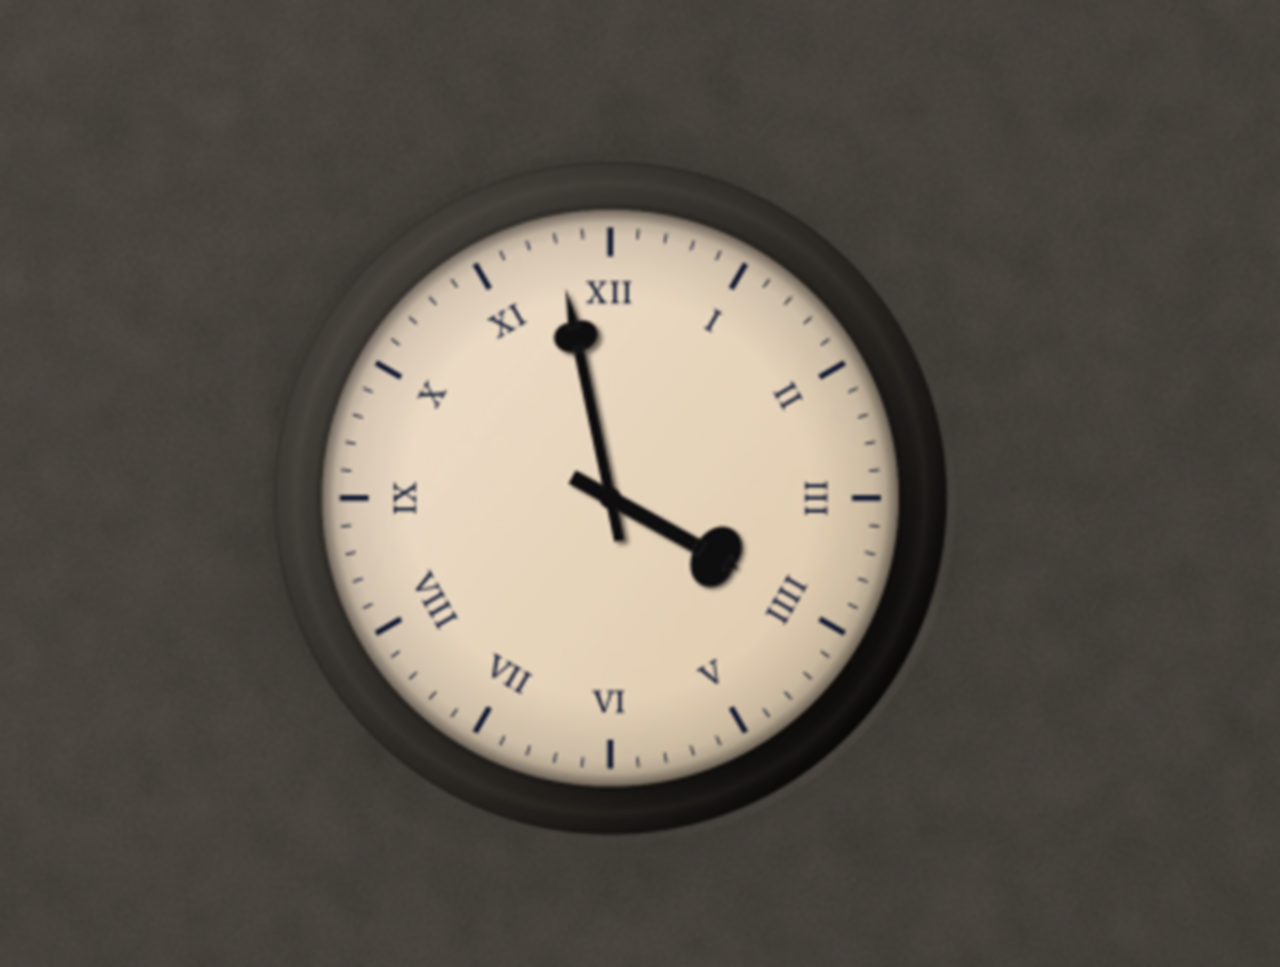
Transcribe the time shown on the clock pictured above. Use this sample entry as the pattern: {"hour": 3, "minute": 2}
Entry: {"hour": 3, "minute": 58}
